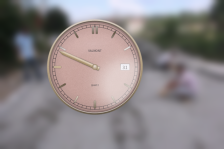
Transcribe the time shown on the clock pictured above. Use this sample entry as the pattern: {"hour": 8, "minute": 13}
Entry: {"hour": 9, "minute": 49}
